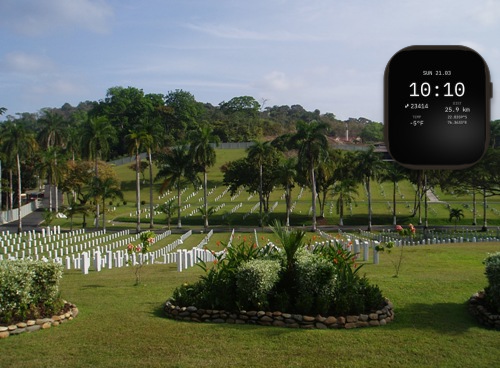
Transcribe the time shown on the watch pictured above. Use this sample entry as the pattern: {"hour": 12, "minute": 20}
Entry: {"hour": 10, "minute": 10}
